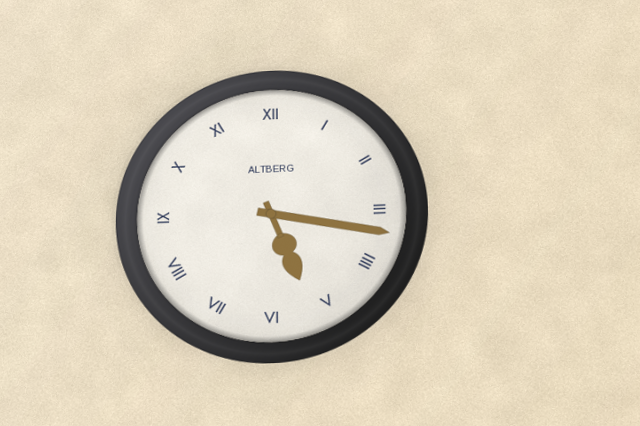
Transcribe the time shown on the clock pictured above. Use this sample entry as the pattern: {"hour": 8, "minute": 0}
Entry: {"hour": 5, "minute": 17}
